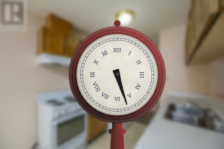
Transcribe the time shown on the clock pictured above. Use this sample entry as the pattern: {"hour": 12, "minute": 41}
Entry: {"hour": 5, "minute": 27}
